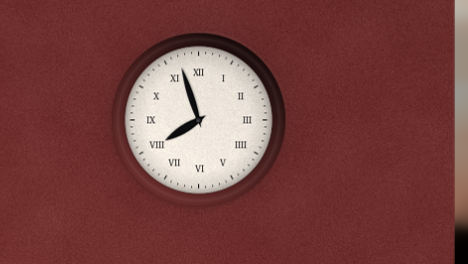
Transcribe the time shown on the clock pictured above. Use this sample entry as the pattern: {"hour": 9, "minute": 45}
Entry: {"hour": 7, "minute": 57}
